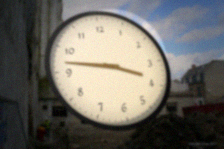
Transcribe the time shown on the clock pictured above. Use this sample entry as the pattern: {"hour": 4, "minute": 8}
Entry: {"hour": 3, "minute": 47}
